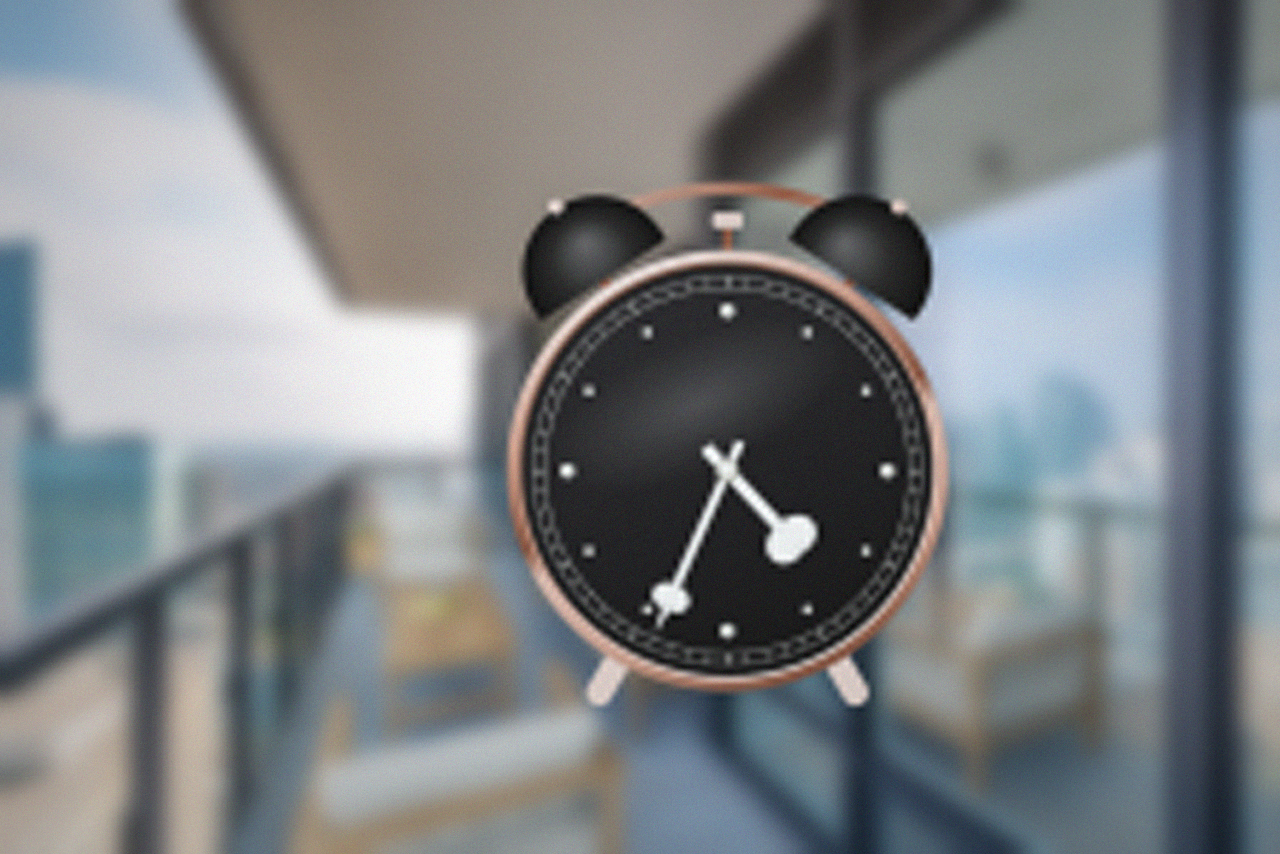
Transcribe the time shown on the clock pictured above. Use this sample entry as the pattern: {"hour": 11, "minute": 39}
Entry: {"hour": 4, "minute": 34}
